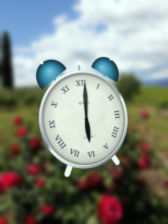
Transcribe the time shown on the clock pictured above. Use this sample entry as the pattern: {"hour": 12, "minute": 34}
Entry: {"hour": 6, "minute": 1}
